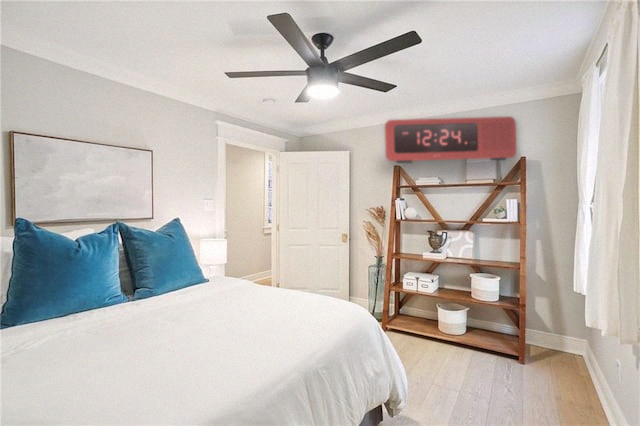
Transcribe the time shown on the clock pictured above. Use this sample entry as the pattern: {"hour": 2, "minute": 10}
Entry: {"hour": 12, "minute": 24}
